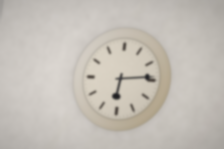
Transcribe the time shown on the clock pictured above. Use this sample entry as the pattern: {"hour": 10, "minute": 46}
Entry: {"hour": 6, "minute": 14}
